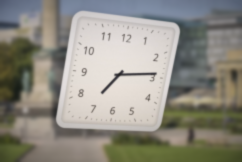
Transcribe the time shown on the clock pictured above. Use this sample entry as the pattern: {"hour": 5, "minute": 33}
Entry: {"hour": 7, "minute": 14}
